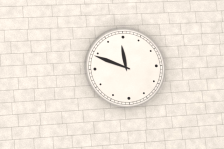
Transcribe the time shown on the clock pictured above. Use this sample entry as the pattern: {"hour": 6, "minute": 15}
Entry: {"hour": 11, "minute": 49}
